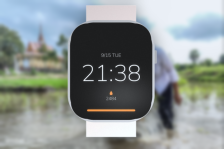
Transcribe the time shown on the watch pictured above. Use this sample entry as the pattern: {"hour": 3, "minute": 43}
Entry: {"hour": 21, "minute": 38}
